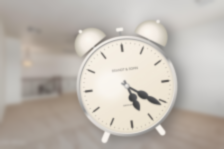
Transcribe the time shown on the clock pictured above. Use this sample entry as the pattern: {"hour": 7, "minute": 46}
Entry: {"hour": 5, "minute": 21}
